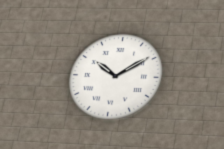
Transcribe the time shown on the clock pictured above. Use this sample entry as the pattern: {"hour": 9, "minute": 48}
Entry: {"hour": 10, "minute": 9}
